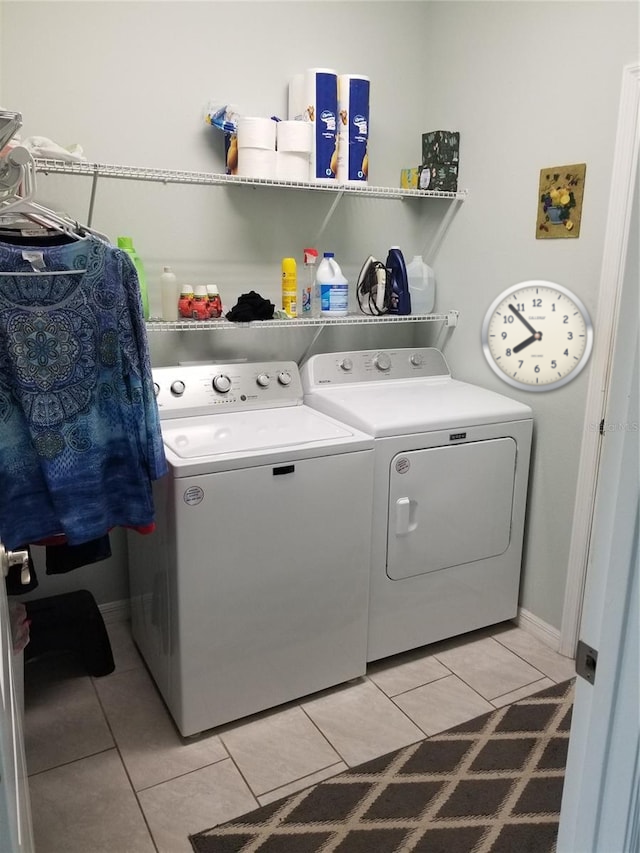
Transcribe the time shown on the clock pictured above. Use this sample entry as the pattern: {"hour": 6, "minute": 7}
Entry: {"hour": 7, "minute": 53}
